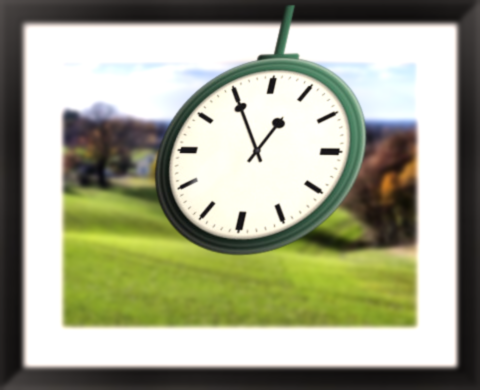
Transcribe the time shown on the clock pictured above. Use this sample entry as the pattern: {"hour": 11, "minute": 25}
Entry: {"hour": 12, "minute": 55}
